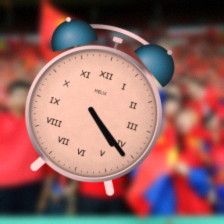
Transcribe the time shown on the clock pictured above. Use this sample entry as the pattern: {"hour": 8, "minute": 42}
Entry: {"hour": 4, "minute": 21}
